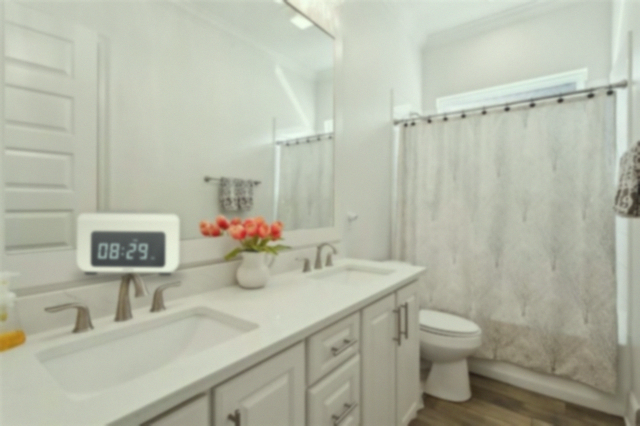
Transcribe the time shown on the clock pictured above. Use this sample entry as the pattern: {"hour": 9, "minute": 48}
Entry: {"hour": 8, "minute": 29}
